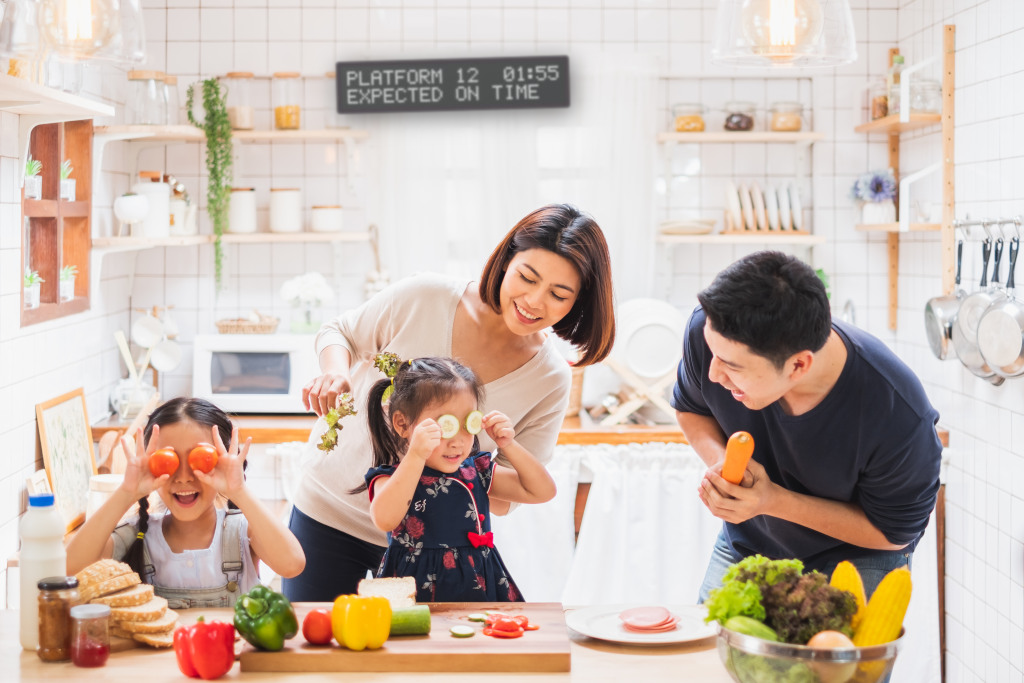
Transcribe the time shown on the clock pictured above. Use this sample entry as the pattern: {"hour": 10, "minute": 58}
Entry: {"hour": 1, "minute": 55}
